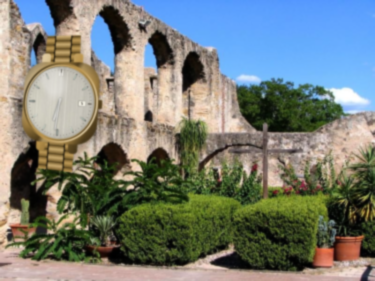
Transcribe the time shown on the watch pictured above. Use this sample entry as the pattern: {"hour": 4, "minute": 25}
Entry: {"hour": 6, "minute": 31}
